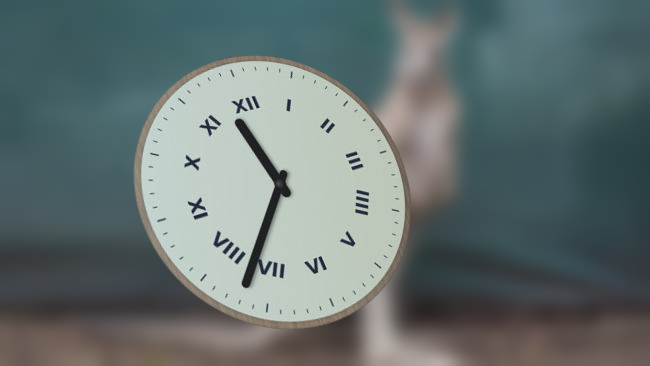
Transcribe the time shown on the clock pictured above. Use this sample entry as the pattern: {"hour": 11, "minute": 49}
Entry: {"hour": 11, "minute": 37}
